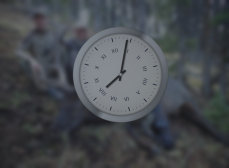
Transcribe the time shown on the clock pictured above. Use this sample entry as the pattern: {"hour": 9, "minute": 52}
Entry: {"hour": 8, "minute": 4}
